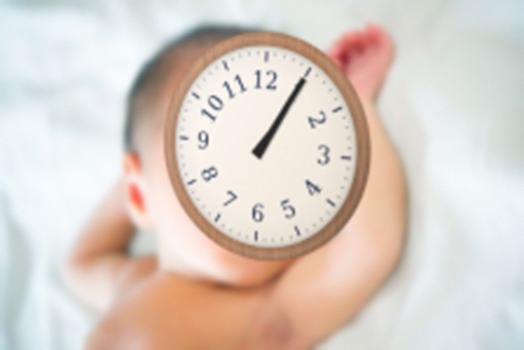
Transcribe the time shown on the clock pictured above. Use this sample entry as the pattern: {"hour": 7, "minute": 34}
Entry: {"hour": 1, "minute": 5}
